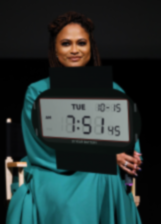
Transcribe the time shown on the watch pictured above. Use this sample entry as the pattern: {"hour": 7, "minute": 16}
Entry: {"hour": 7, "minute": 51}
